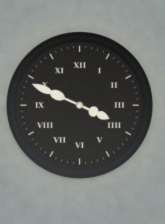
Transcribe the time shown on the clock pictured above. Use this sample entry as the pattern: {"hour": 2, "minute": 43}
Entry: {"hour": 3, "minute": 49}
